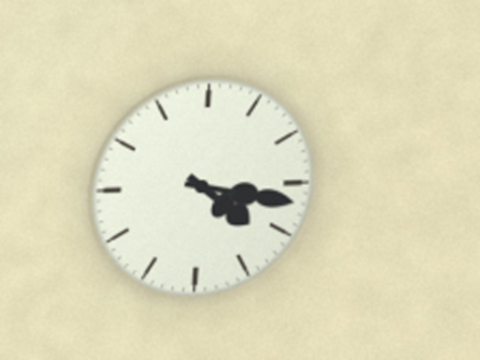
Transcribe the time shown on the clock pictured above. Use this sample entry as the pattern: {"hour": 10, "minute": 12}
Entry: {"hour": 4, "minute": 17}
